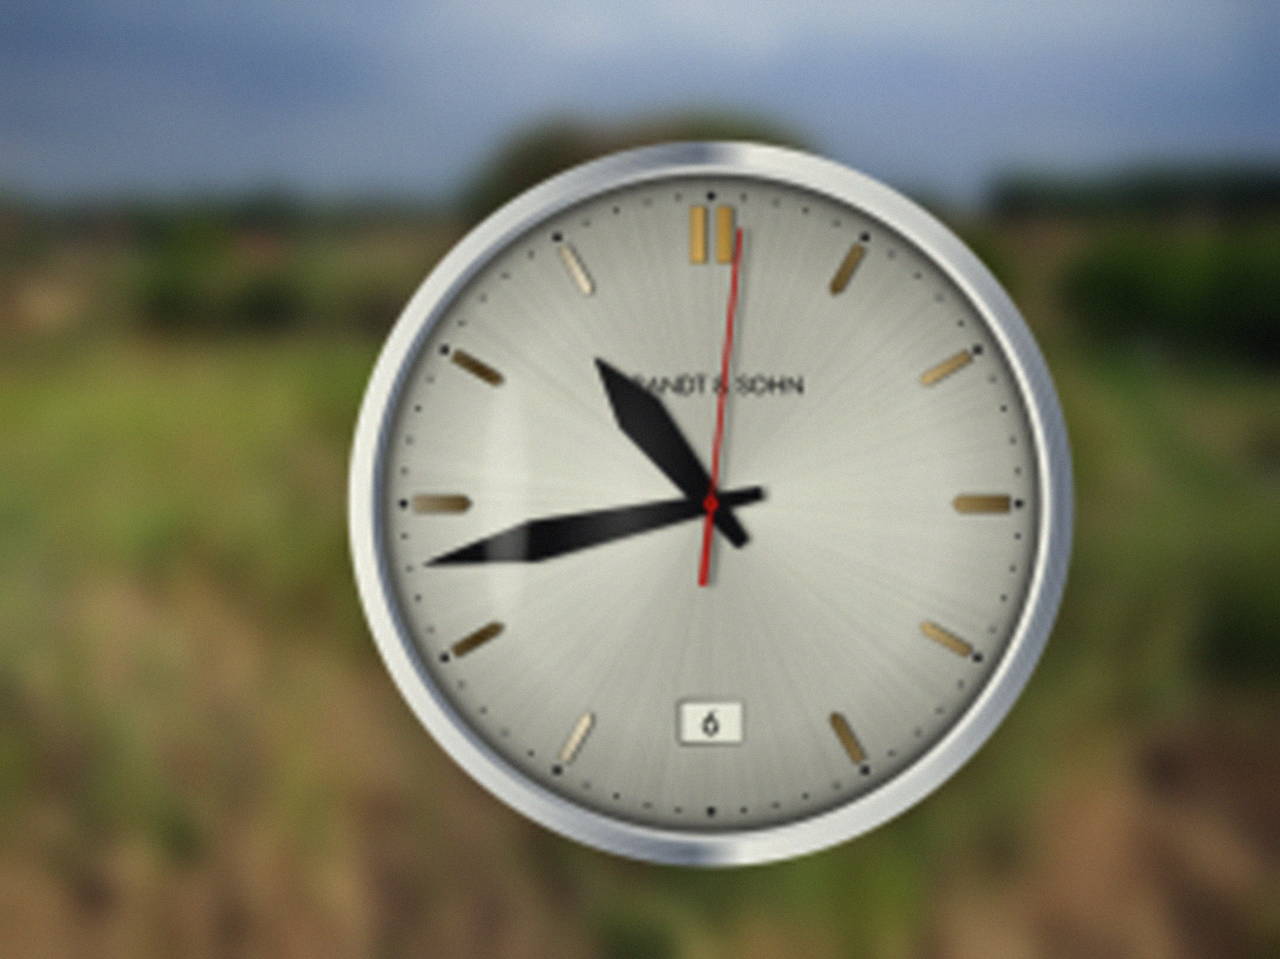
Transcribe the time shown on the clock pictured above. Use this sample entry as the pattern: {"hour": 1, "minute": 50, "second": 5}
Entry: {"hour": 10, "minute": 43, "second": 1}
